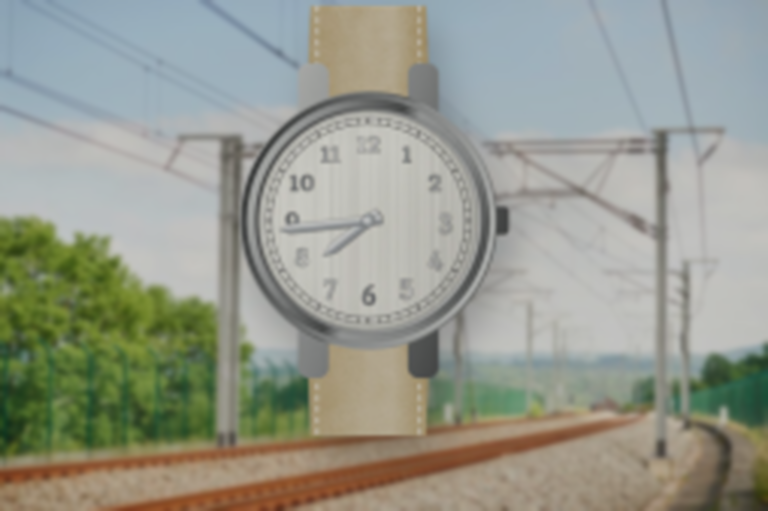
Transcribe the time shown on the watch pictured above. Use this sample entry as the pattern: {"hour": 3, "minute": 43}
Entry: {"hour": 7, "minute": 44}
